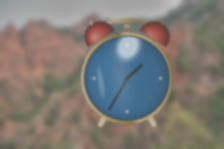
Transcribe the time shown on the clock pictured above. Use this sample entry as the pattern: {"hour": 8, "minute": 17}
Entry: {"hour": 1, "minute": 35}
